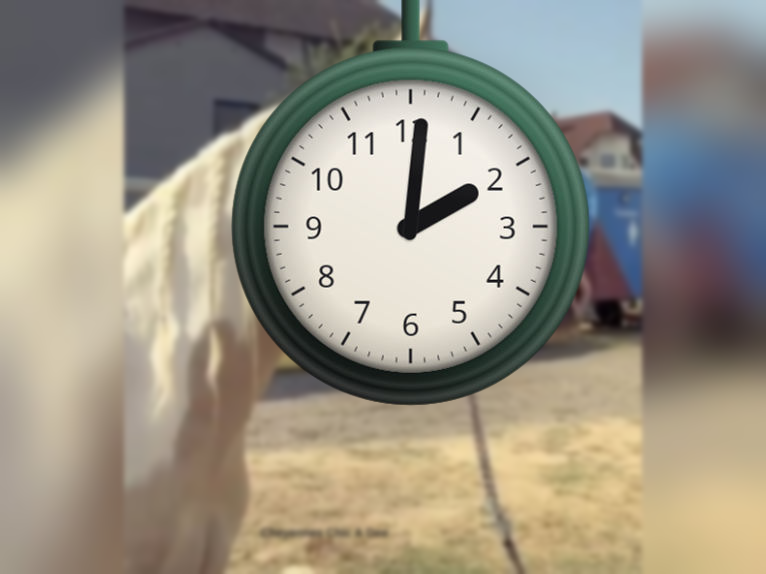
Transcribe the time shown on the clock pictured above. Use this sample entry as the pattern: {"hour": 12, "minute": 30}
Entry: {"hour": 2, "minute": 1}
